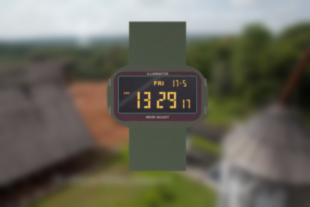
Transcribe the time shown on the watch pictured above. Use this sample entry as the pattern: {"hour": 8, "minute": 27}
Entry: {"hour": 13, "minute": 29}
